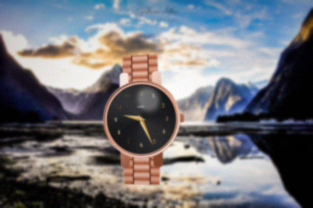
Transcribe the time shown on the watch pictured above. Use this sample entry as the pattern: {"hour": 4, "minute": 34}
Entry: {"hour": 9, "minute": 26}
